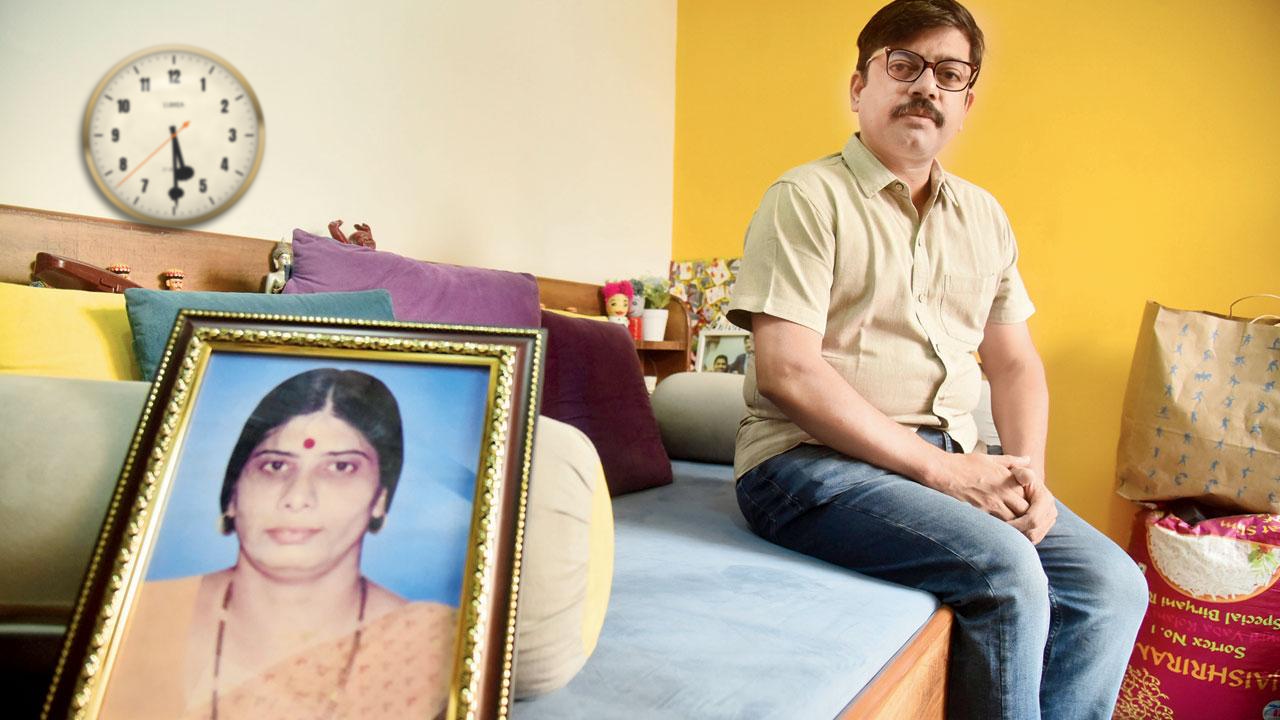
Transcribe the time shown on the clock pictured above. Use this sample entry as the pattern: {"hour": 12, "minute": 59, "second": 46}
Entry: {"hour": 5, "minute": 29, "second": 38}
